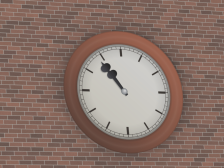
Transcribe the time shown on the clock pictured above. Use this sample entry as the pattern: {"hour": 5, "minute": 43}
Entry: {"hour": 10, "minute": 54}
